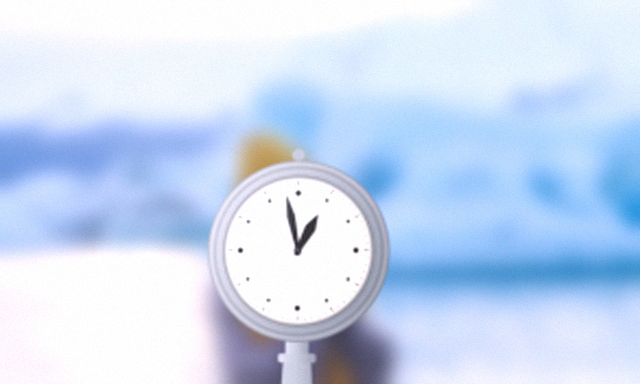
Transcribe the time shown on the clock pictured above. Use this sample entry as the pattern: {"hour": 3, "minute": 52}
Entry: {"hour": 12, "minute": 58}
